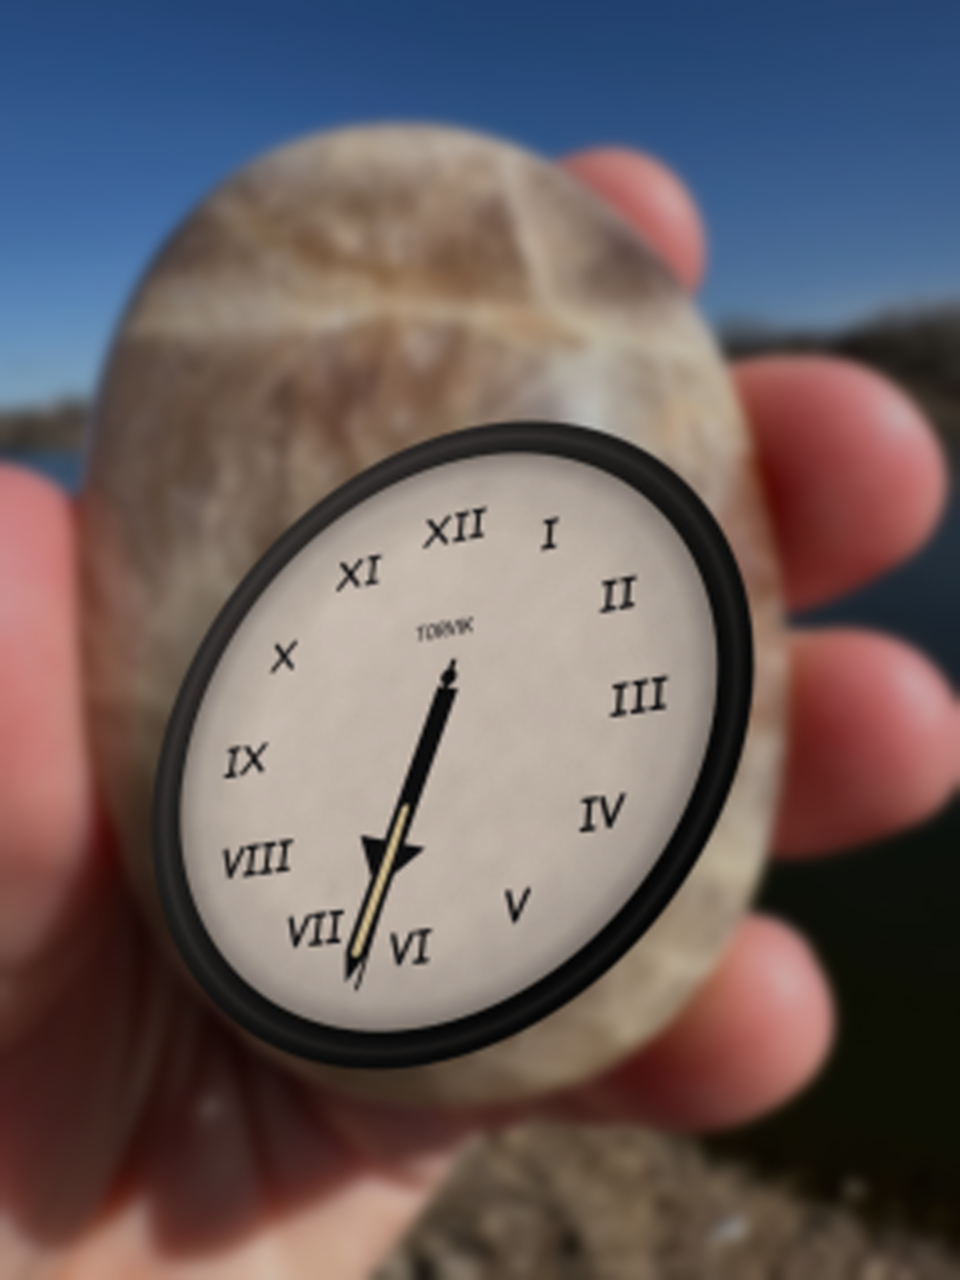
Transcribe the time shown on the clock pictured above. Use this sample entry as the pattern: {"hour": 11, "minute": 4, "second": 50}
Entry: {"hour": 6, "minute": 32, "second": 32}
